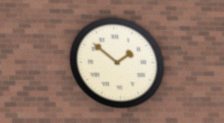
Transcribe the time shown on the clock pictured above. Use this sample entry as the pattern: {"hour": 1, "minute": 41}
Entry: {"hour": 1, "minute": 52}
